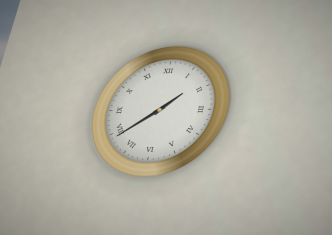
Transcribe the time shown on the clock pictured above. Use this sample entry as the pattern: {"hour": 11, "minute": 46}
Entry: {"hour": 1, "minute": 39}
